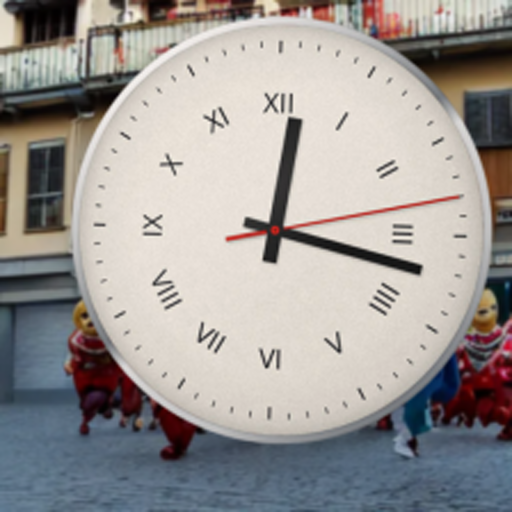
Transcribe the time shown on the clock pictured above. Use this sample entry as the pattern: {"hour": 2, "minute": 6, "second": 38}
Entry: {"hour": 12, "minute": 17, "second": 13}
